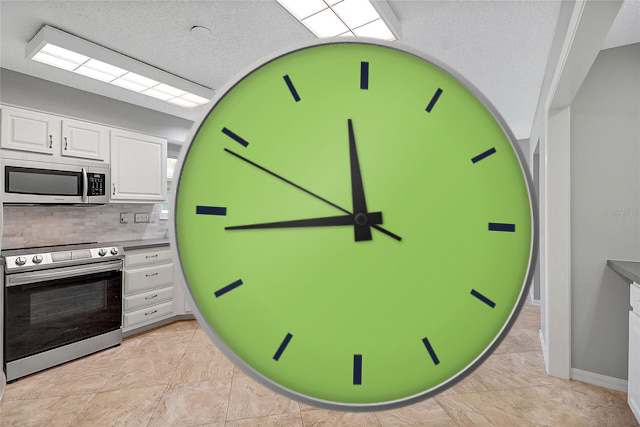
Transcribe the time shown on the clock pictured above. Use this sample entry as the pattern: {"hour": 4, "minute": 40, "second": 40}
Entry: {"hour": 11, "minute": 43, "second": 49}
